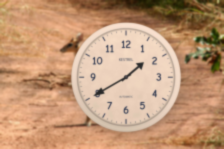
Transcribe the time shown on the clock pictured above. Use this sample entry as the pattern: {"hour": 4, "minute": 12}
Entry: {"hour": 1, "minute": 40}
